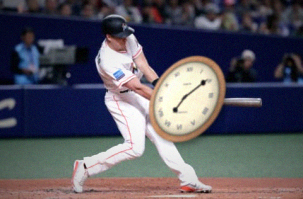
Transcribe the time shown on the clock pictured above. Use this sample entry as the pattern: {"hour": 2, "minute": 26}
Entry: {"hour": 7, "minute": 9}
